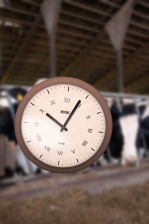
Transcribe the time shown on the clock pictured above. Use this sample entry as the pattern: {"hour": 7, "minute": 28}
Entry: {"hour": 10, "minute": 4}
